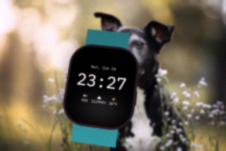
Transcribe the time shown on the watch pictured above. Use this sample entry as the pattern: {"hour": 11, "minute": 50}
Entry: {"hour": 23, "minute": 27}
